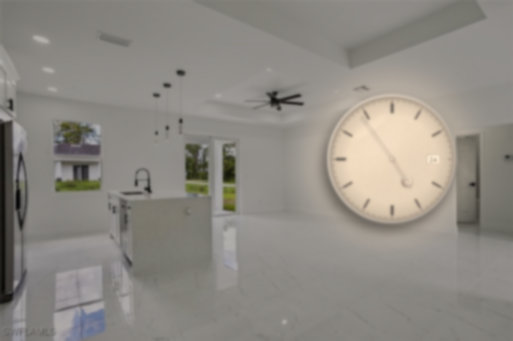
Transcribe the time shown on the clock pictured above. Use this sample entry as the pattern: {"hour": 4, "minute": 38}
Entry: {"hour": 4, "minute": 54}
